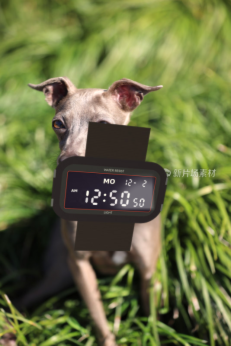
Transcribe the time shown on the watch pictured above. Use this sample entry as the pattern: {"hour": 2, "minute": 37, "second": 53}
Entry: {"hour": 12, "minute": 50, "second": 50}
